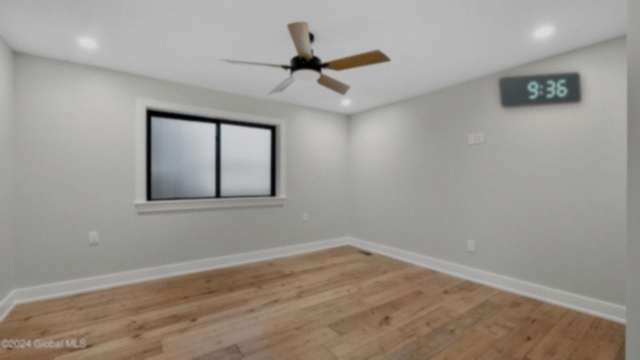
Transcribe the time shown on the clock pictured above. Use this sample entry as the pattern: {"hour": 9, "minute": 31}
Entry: {"hour": 9, "minute": 36}
